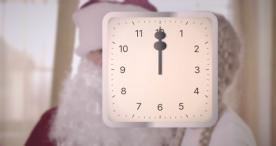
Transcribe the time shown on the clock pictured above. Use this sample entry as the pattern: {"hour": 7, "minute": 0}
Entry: {"hour": 12, "minute": 0}
